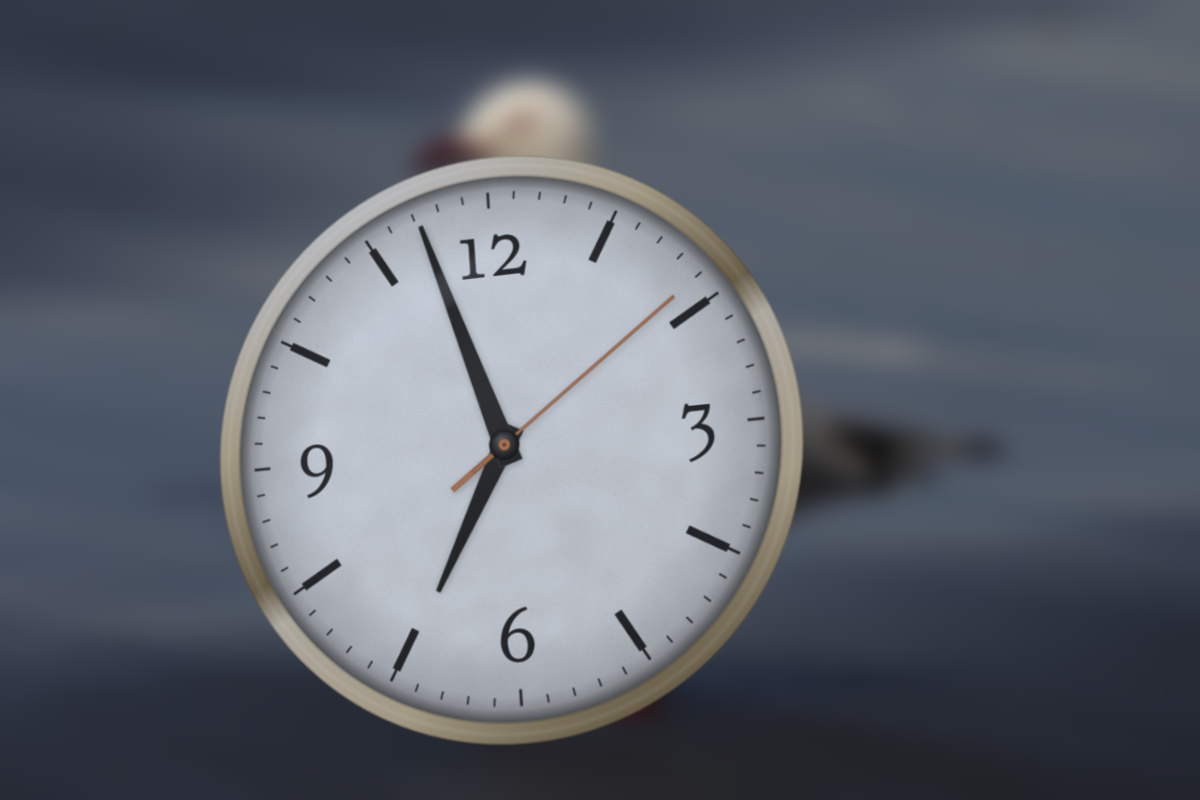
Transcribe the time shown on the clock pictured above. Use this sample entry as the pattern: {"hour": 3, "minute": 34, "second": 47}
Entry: {"hour": 6, "minute": 57, "second": 9}
